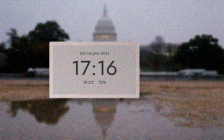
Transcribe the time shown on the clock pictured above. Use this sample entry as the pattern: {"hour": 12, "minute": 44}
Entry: {"hour": 17, "minute": 16}
